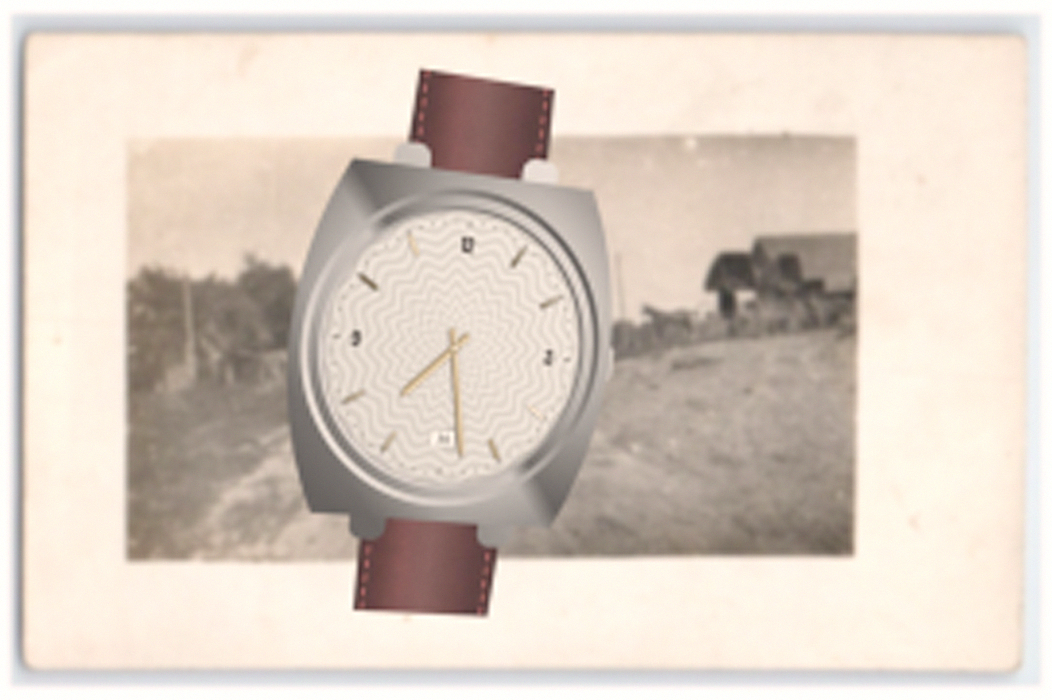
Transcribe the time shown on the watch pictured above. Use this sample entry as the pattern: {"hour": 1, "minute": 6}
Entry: {"hour": 7, "minute": 28}
